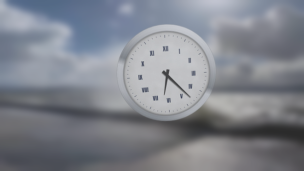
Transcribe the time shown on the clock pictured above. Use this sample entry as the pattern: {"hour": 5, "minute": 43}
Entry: {"hour": 6, "minute": 23}
